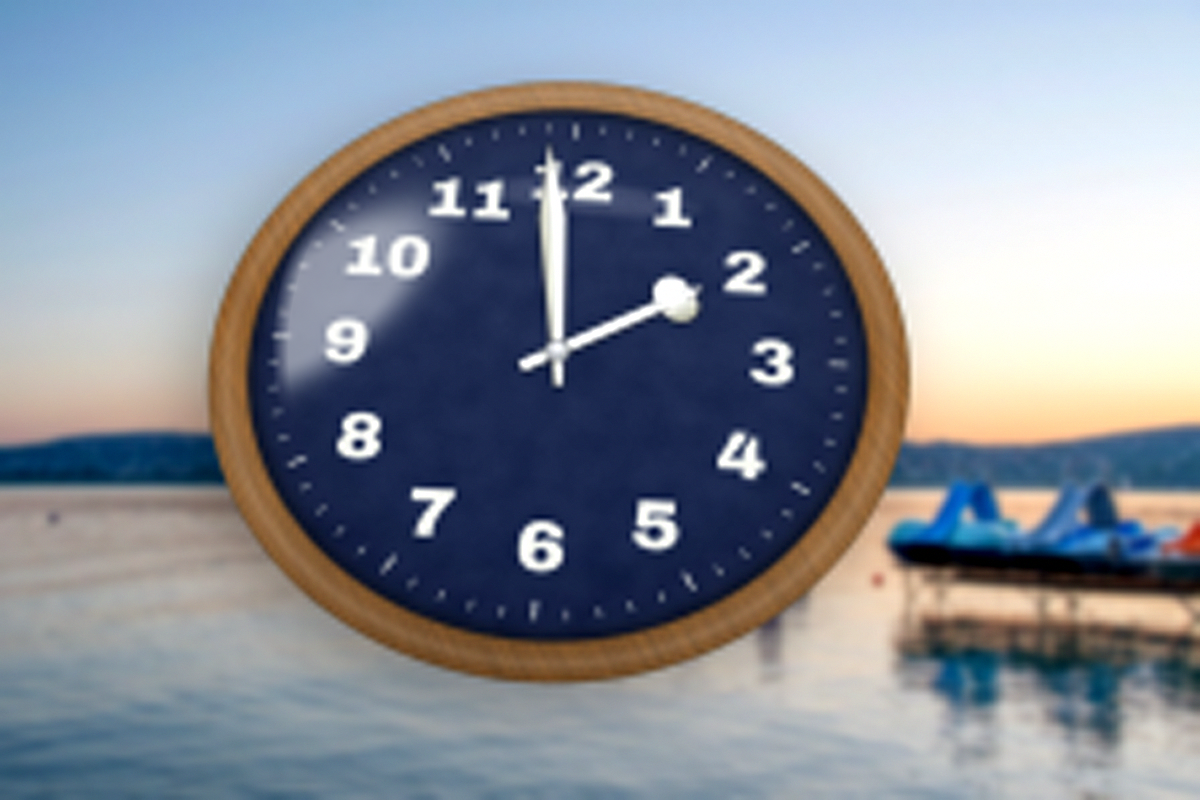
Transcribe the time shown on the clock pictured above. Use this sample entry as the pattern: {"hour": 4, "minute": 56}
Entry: {"hour": 1, "minute": 59}
